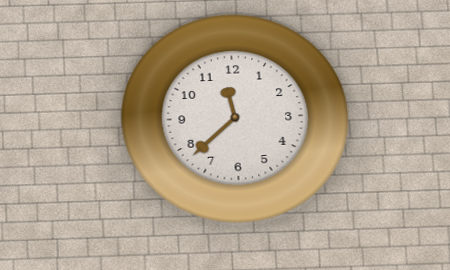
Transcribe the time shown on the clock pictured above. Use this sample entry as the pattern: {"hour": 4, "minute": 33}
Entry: {"hour": 11, "minute": 38}
